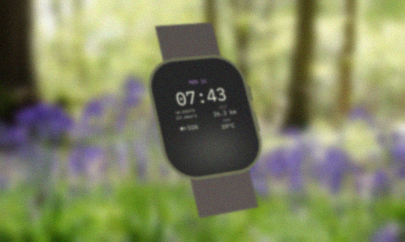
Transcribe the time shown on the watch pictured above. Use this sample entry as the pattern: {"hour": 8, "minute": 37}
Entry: {"hour": 7, "minute": 43}
